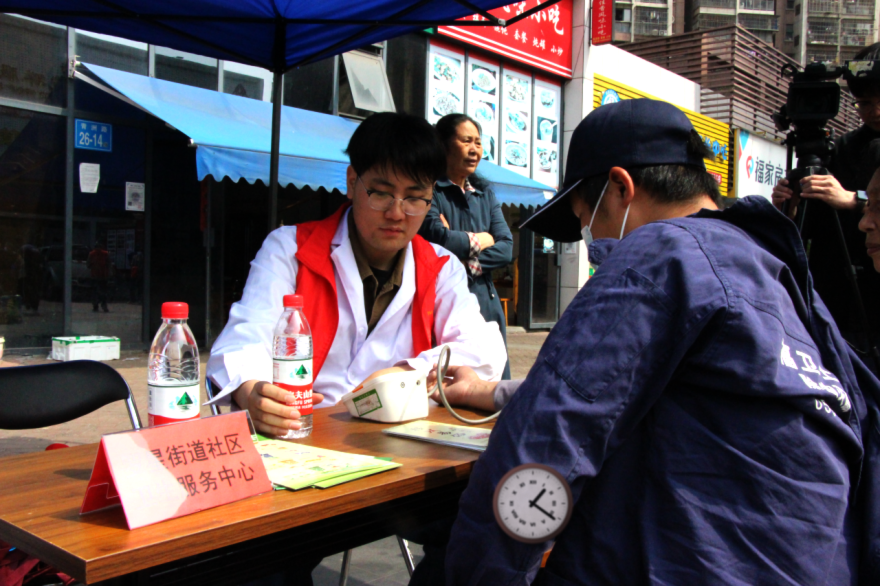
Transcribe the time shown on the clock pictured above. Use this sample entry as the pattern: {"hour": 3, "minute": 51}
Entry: {"hour": 1, "minute": 21}
